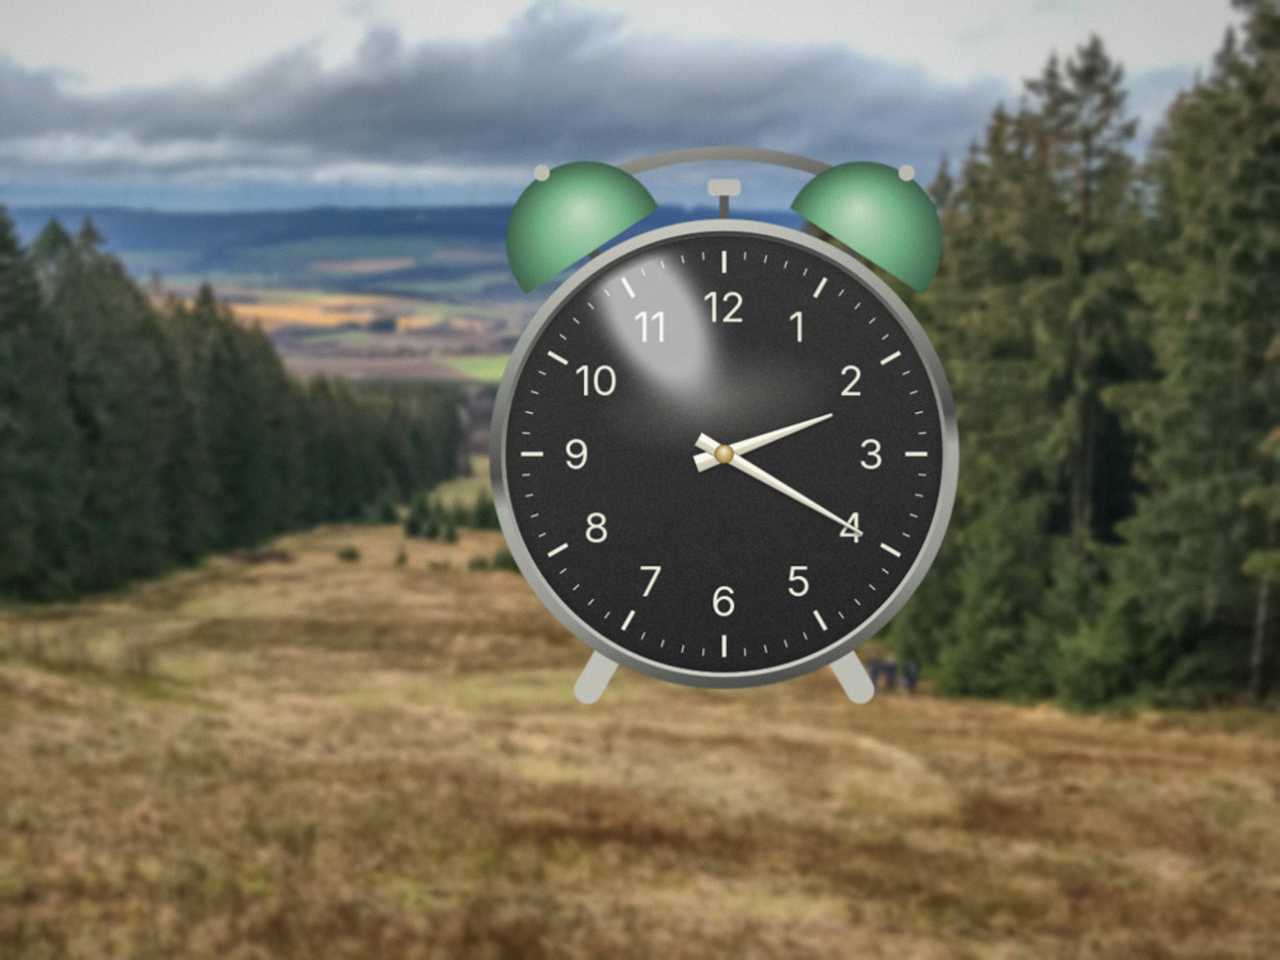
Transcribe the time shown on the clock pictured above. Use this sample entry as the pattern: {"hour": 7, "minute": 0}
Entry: {"hour": 2, "minute": 20}
